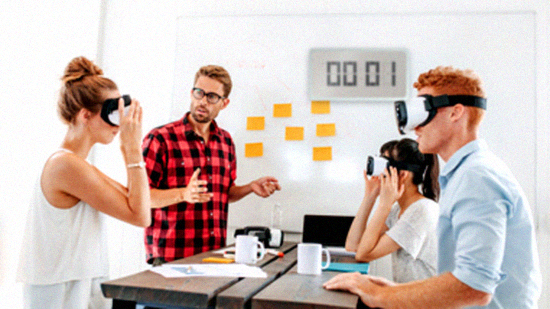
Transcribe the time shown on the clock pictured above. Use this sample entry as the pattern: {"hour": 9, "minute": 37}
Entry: {"hour": 0, "minute": 1}
